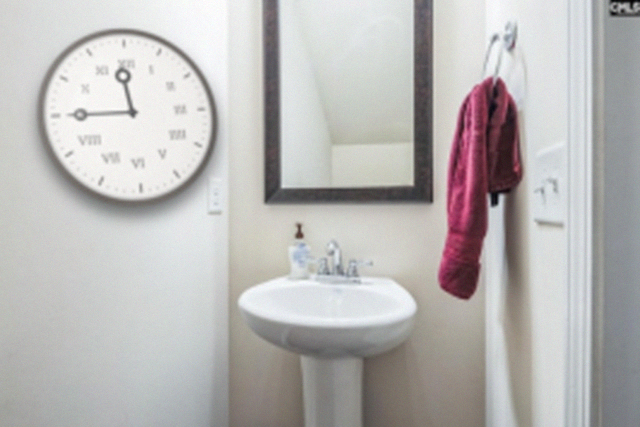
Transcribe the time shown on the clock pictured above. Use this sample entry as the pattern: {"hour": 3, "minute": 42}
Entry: {"hour": 11, "minute": 45}
